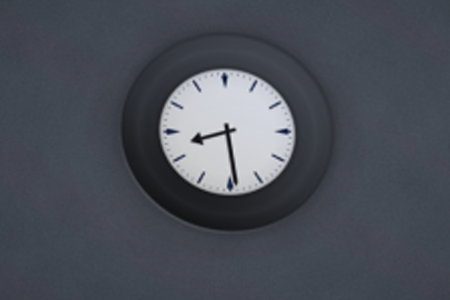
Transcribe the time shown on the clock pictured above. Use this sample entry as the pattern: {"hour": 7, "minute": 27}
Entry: {"hour": 8, "minute": 29}
